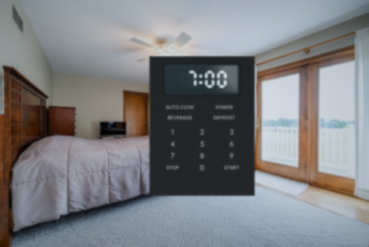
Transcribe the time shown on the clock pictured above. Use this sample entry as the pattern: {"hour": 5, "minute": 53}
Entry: {"hour": 7, "minute": 0}
